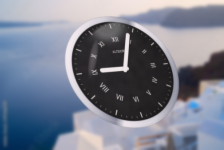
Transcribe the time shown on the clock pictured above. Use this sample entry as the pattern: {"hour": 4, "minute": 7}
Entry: {"hour": 9, "minute": 4}
